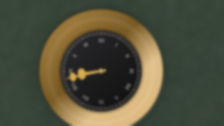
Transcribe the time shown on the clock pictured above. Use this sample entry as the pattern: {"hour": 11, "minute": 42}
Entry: {"hour": 8, "minute": 43}
